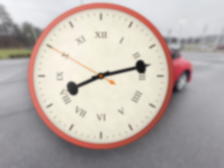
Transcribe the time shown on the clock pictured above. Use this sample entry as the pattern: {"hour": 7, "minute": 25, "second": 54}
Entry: {"hour": 8, "minute": 12, "second": 50}
